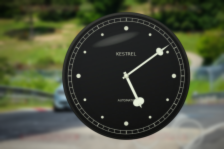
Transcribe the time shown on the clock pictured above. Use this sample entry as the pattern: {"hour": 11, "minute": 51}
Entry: {"hour": 5, "minute": 9}
